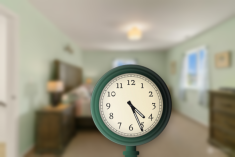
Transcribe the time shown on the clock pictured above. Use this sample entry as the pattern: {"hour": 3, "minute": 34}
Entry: {"hour": 4, "minute": 26}
